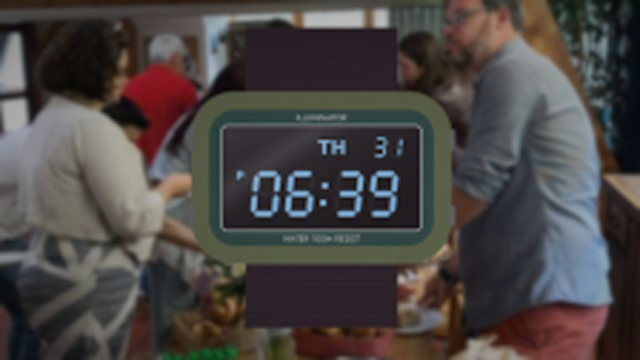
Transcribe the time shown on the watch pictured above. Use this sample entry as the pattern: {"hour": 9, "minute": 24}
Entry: {"hour": 6, "minute": 39}
